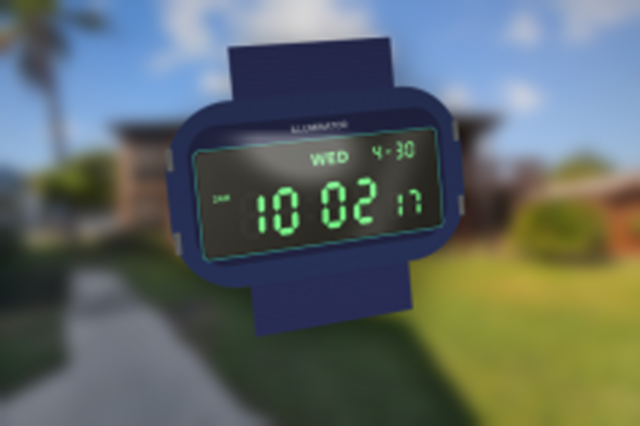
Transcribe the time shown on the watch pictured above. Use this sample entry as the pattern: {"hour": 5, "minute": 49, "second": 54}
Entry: {"hour": 10, "minute": 2, "second": 17}
